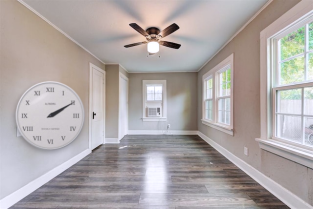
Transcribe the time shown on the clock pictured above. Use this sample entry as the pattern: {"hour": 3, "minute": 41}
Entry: {"hour": 2, "minute": 10}
